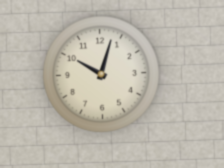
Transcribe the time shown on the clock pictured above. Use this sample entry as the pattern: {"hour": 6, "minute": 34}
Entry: {"hour": 10, "minute": 3}
